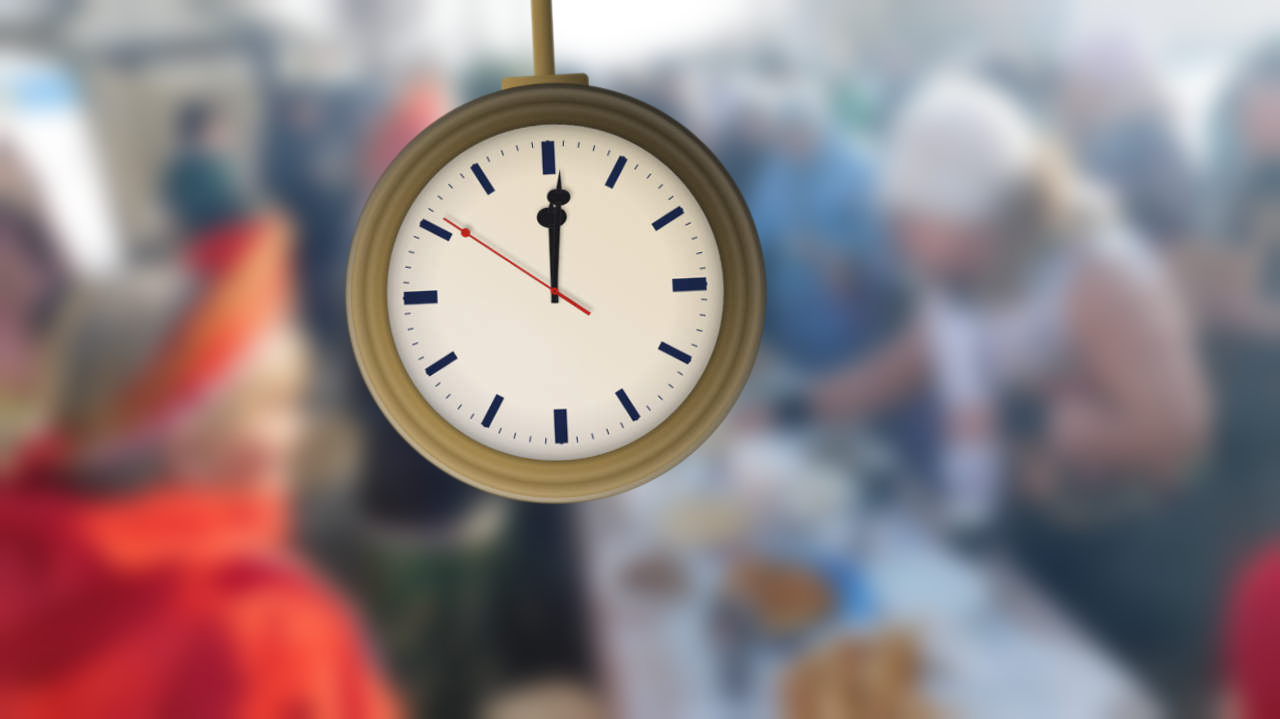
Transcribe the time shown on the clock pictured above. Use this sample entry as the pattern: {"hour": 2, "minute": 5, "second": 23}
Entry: {"hour": 12, "minute": 0, "second": 51}
